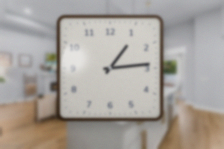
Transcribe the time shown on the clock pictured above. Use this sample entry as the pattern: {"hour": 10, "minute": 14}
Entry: {"hour": 1, "minute": 14}
